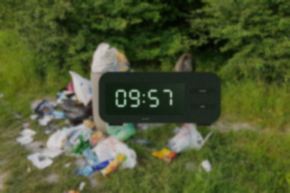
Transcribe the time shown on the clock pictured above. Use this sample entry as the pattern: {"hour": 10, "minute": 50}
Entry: {"hour": 9, "minute": 57}
